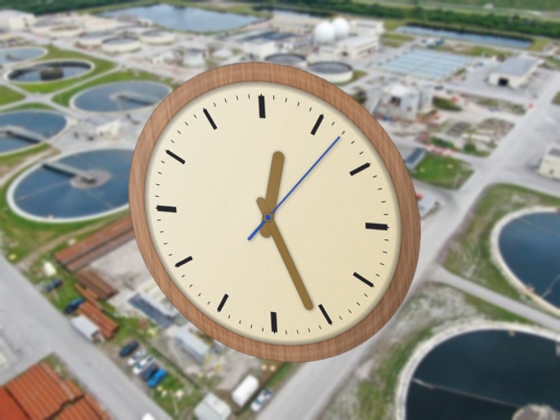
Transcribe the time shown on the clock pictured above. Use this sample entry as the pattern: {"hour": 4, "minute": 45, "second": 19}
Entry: {"hour": 12, "minute": 26, "second": 7}
